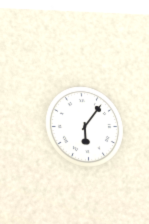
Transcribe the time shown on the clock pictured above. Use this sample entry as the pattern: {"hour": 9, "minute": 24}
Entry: {"hour": 6, "minute": 7}
